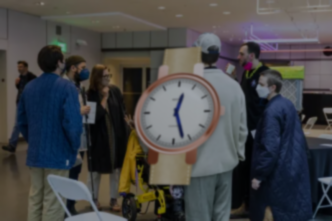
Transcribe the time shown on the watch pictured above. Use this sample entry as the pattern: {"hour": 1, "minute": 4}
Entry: {"hour": 12, "minute": 27}
